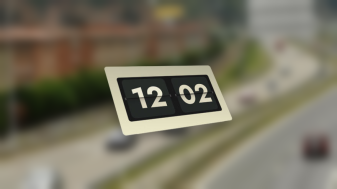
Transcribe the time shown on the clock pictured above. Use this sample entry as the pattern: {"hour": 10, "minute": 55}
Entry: {"hour": 12, "minute": 2}
